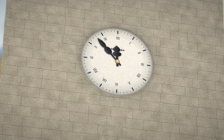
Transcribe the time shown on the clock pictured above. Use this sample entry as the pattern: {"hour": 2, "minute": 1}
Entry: {"hour": 11, "minute": 53}
